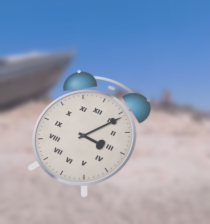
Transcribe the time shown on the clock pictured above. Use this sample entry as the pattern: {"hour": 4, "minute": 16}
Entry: {"hour": 3, "minute": 6}
